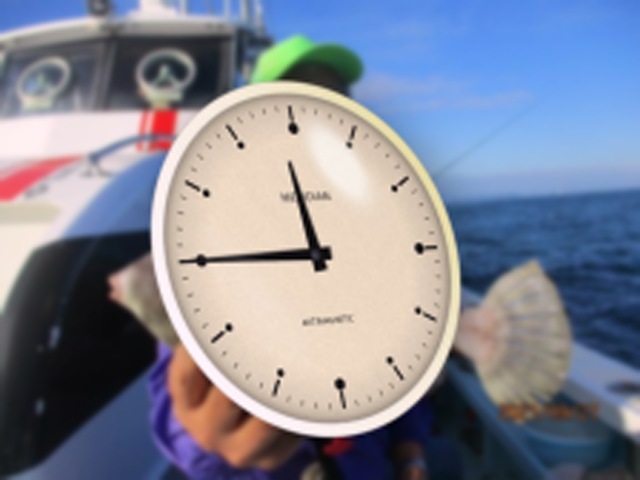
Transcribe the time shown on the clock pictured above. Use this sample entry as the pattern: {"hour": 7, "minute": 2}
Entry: {"hour": 11, "minute": 45}
